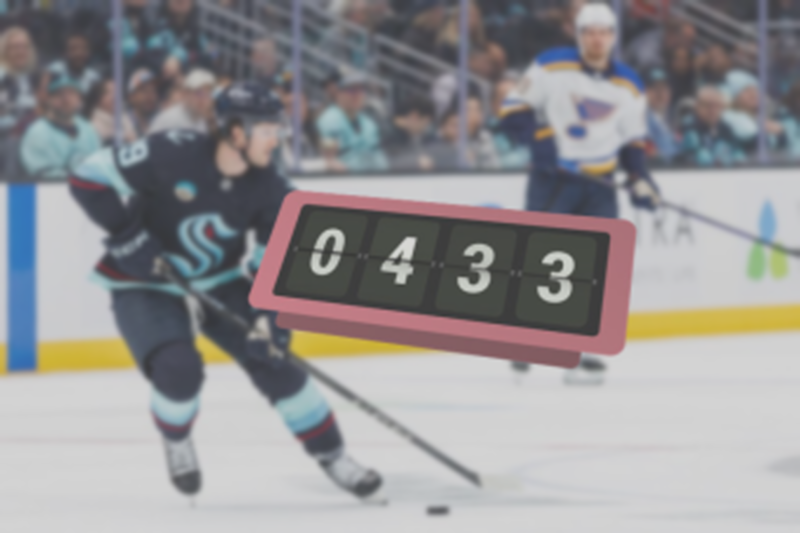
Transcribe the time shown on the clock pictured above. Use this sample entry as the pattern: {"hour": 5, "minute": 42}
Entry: {"hour": 4, "minute": 33}
